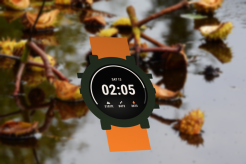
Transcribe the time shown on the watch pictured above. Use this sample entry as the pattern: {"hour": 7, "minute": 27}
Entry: {"hour": 2, "minute": 5}
